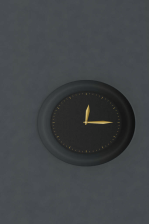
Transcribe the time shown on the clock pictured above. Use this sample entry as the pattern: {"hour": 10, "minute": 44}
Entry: {"hour": 12, "minute": 15}
